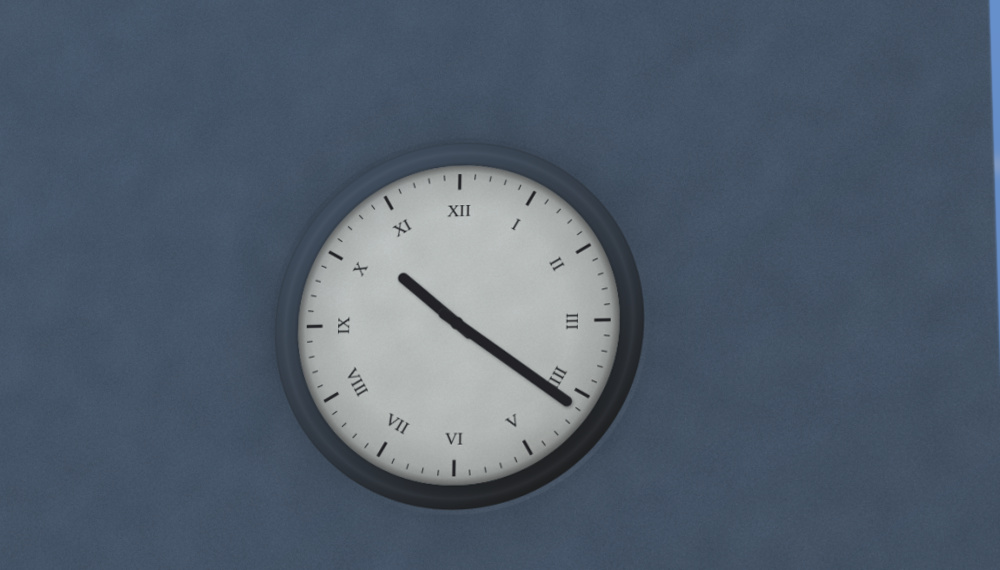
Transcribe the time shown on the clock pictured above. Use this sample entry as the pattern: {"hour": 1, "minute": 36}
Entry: {"hour": 10, "minute": 21}
